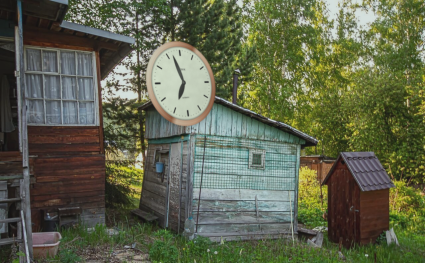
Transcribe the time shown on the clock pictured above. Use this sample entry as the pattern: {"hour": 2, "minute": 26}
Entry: {"hour": 6, "minute": 57}
